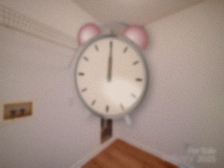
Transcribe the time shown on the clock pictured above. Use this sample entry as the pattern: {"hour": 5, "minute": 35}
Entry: {"hour": 12, "minute": 0}
